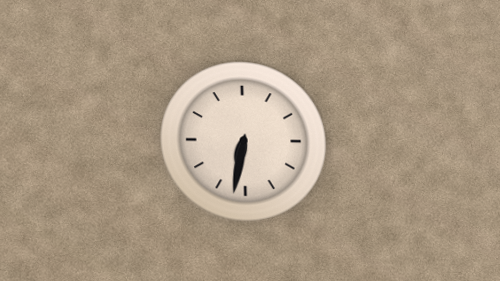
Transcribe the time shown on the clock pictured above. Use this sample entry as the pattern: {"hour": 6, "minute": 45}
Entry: {"hour": 6, "minute": 32}
